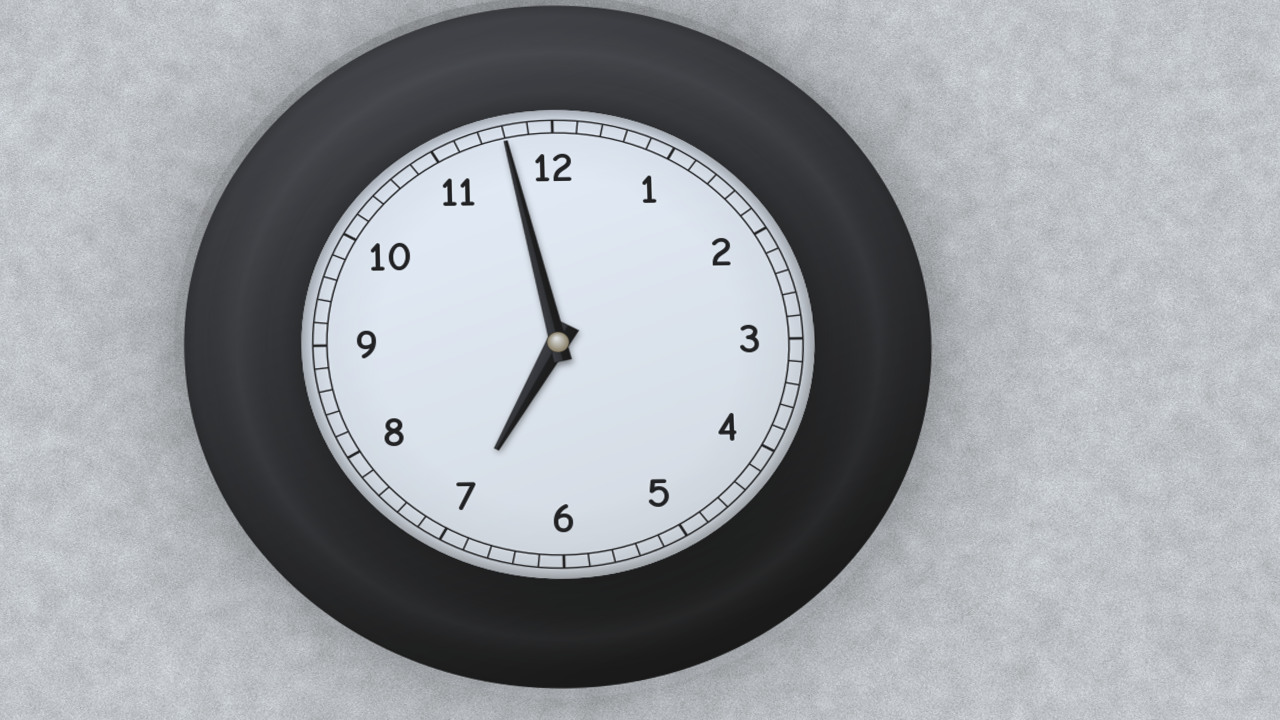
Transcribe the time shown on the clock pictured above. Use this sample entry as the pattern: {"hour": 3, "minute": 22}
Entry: {"hour": 6, "minute": 58}
